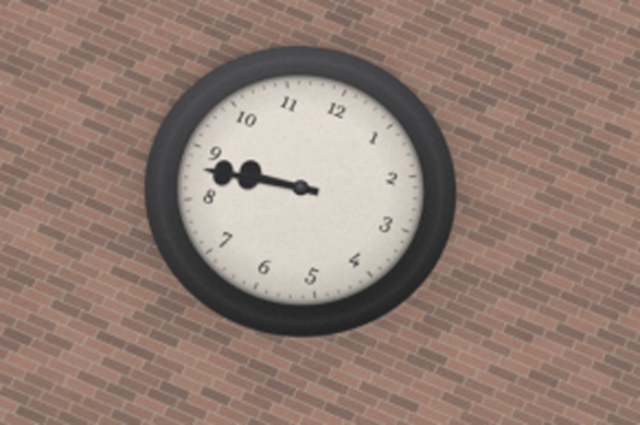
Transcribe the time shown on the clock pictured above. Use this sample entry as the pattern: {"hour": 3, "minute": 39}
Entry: {"hour": 8, "minute": 43}
